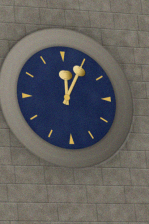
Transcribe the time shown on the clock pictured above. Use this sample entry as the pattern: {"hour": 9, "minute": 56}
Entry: {"hour": 12, "minute": 5}
